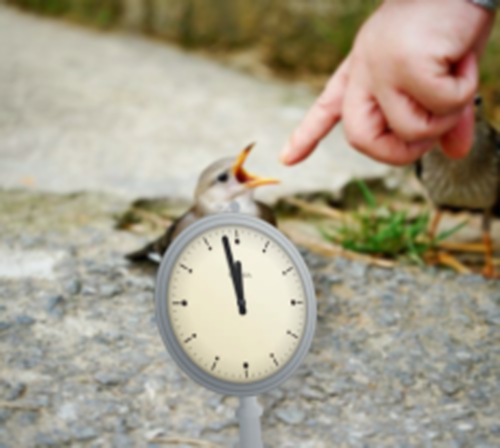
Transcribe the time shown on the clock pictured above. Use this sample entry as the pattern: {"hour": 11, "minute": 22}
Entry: {"hour": 11, "minute": 58}
